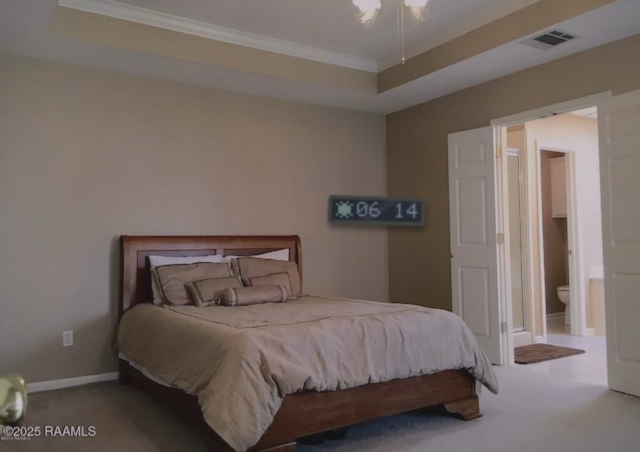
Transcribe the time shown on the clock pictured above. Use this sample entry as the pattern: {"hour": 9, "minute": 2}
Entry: {"hour": 6, "minute": 14}
